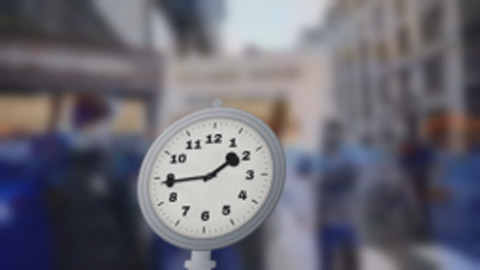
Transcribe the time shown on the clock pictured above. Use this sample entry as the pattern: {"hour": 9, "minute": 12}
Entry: {"hour": 1, "minute": 44}
